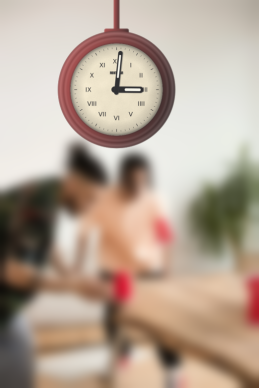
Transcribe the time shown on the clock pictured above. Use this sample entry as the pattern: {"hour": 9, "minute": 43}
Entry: {"hour": 3, "minute": 1}
